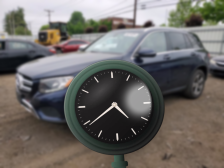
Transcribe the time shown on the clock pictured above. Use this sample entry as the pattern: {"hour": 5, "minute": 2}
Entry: {"hour": 4, "minute": 39}
